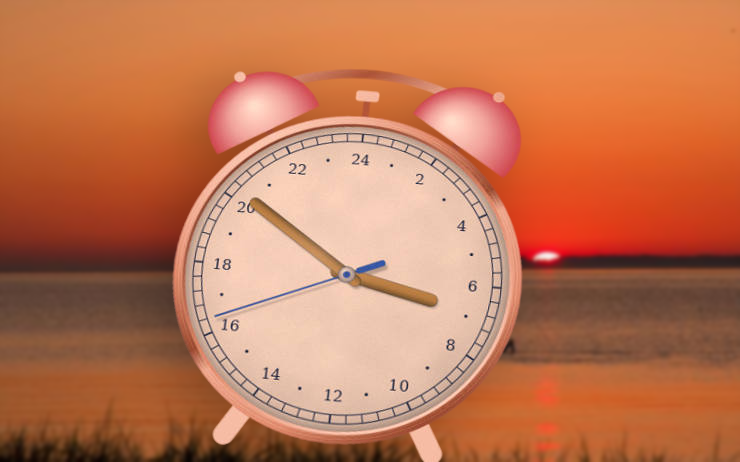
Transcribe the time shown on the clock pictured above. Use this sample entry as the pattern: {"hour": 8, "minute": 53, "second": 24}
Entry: {"hour": 6, "minute": 50, "second": 41}
